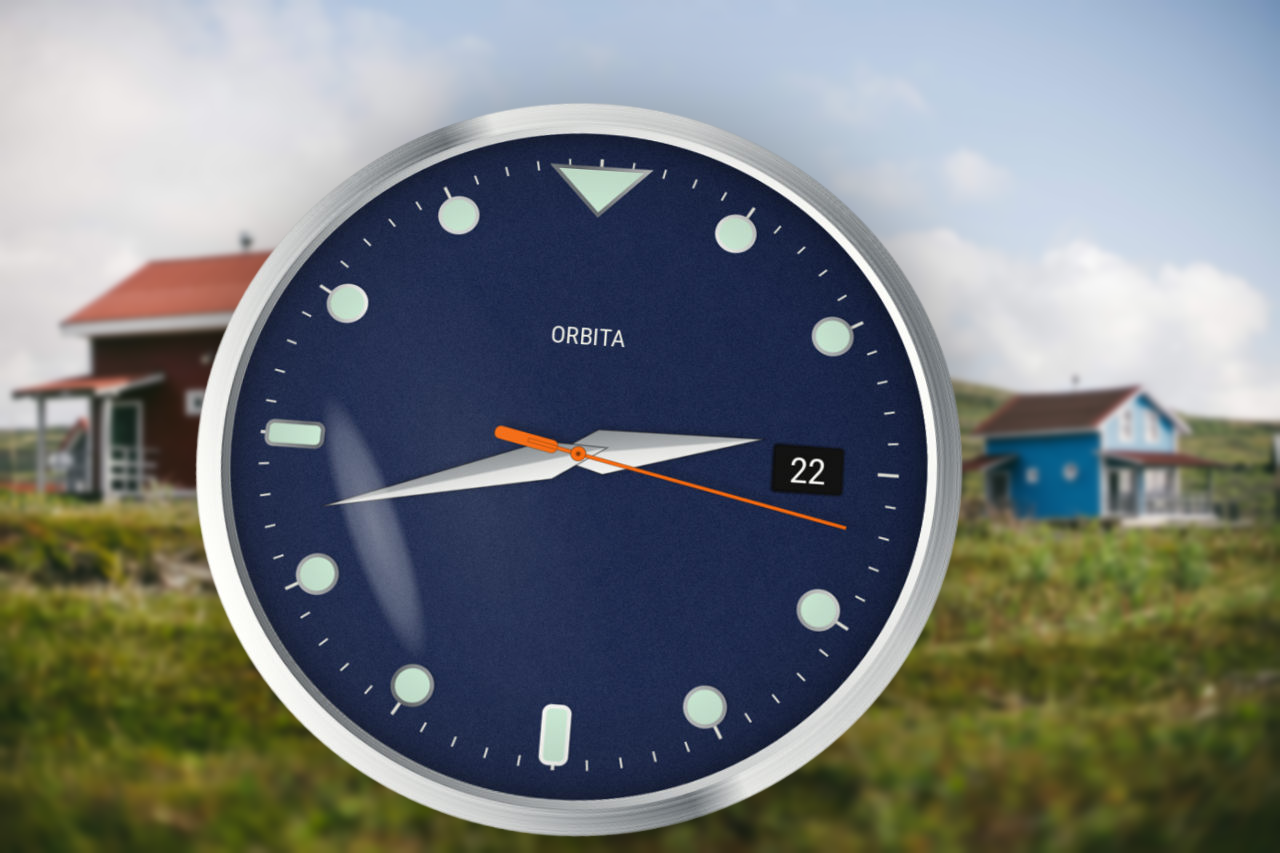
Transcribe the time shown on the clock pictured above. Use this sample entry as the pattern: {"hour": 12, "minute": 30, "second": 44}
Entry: {"hour": 2, "minute": 42, "second": 17}
